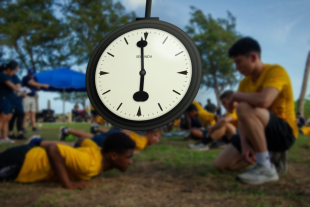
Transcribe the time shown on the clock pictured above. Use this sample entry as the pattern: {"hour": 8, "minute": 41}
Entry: {"hour": 5, "minute": 59}
